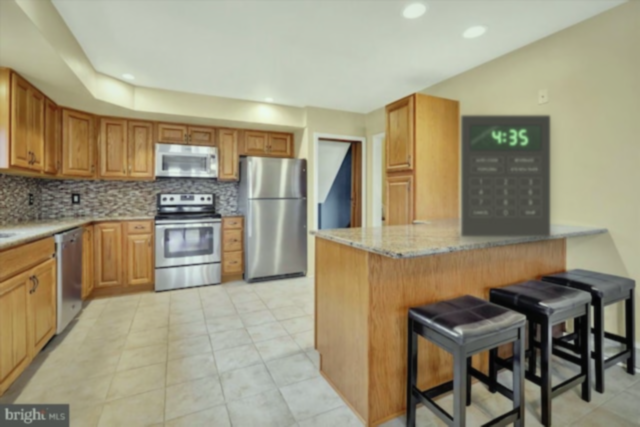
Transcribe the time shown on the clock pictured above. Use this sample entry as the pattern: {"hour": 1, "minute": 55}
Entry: {"hour": 4, "minute": 35}
